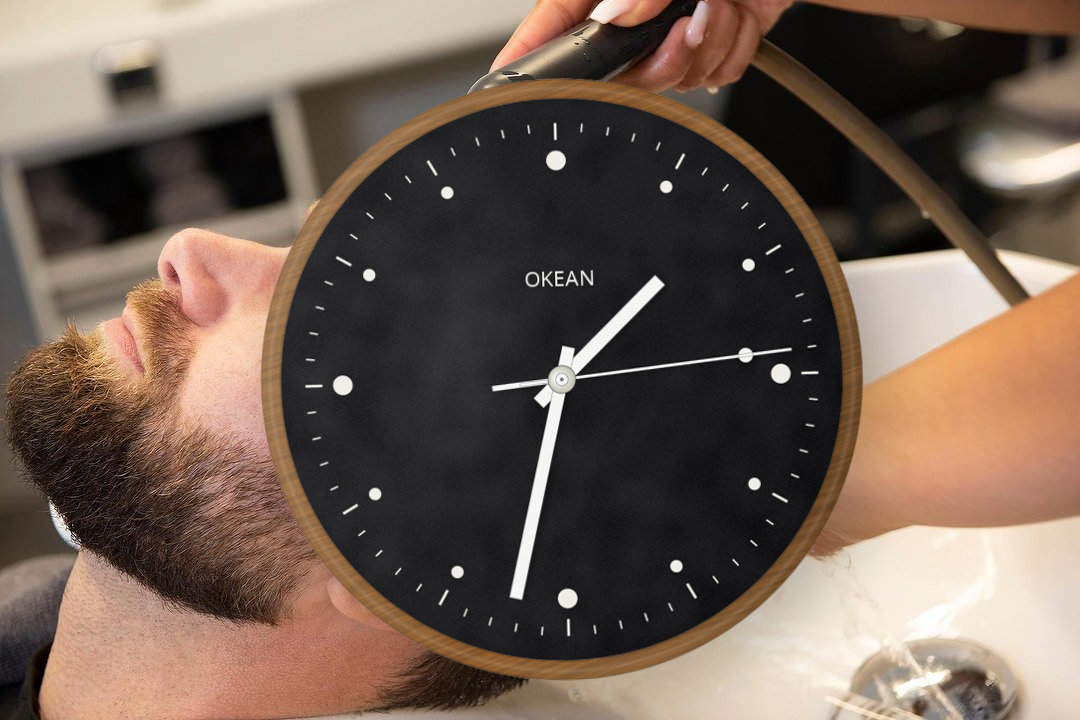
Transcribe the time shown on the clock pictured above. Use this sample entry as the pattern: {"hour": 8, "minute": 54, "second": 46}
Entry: {"hour": 1, "minute": 32, "second": 14}
